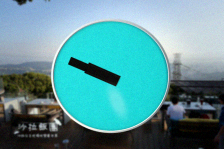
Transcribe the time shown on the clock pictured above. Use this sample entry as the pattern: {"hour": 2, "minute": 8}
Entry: {"hour": 9, "minute": 49}
